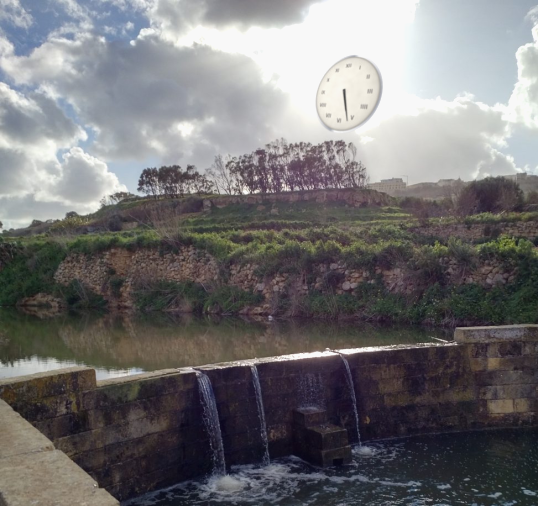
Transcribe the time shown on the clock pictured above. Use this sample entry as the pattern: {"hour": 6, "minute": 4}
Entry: {"hour": 5, "minute": 27}
